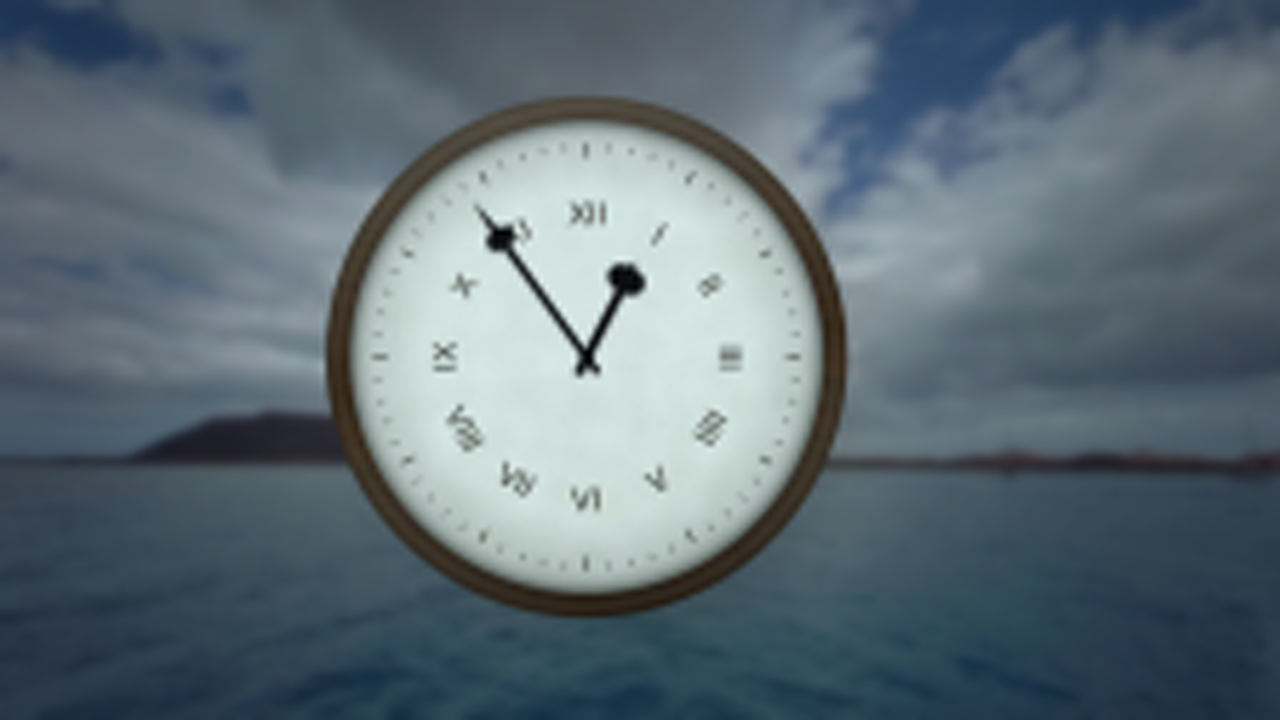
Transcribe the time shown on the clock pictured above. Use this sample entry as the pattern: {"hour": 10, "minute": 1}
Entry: {"hour": 12, "minute": 54}
